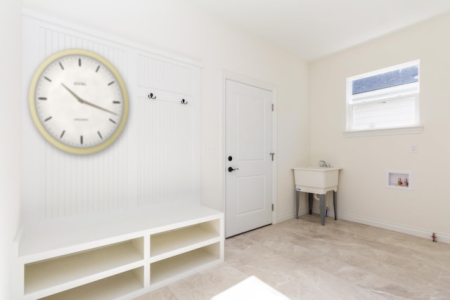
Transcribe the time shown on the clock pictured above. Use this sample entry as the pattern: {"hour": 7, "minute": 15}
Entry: {"hour": 10, "minute": 18}
